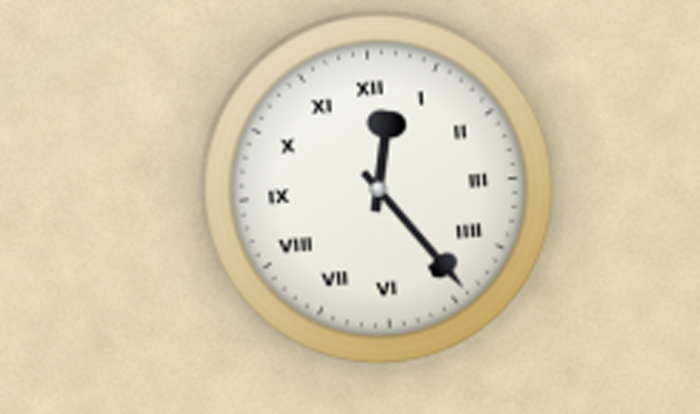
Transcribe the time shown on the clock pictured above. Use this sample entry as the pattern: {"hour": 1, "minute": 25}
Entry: {"hour": 12, "minute": 24}
